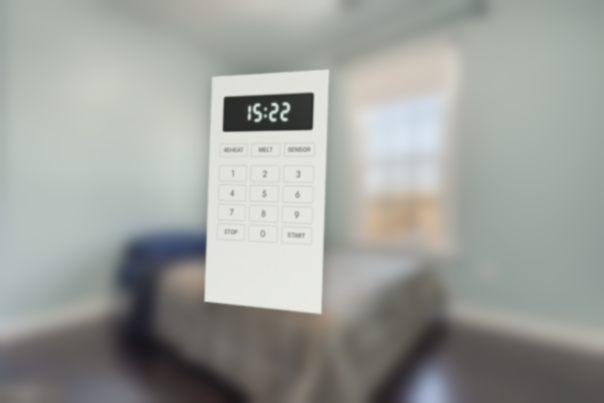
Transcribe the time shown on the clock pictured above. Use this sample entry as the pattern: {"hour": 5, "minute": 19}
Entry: {"hour": 15, "minute": 22}
